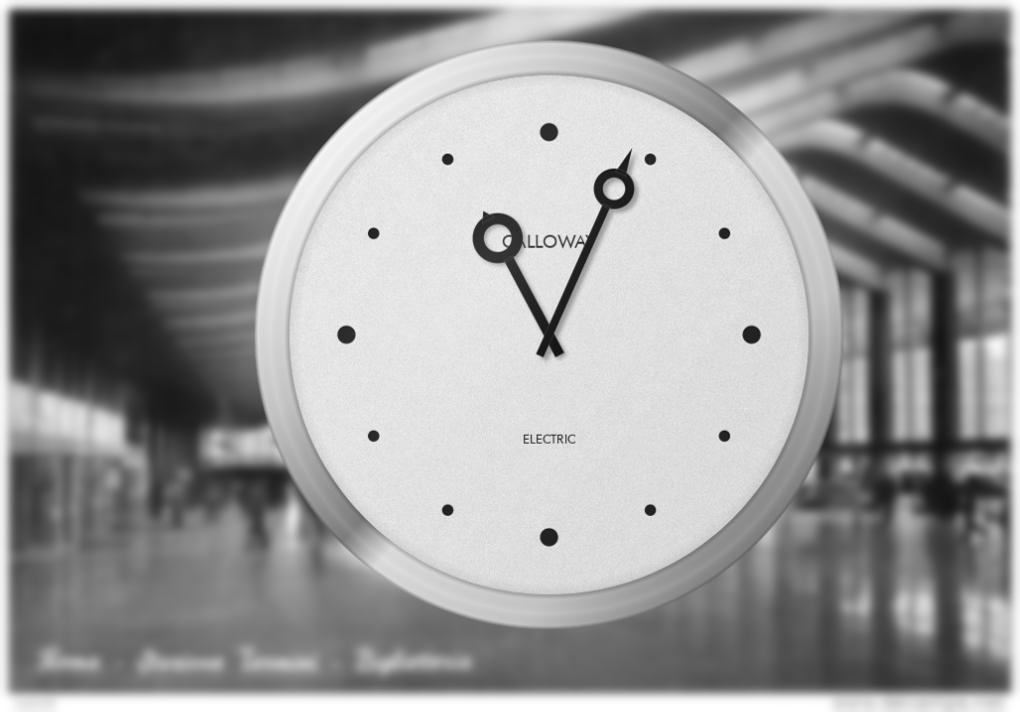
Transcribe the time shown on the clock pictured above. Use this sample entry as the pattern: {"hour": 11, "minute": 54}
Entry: {"hour": 11, "minute": 4}
